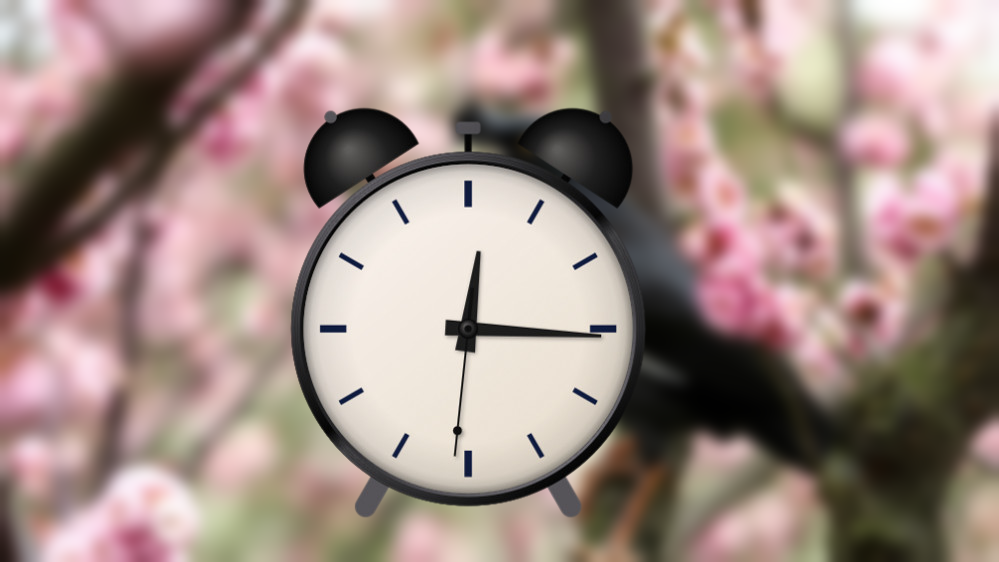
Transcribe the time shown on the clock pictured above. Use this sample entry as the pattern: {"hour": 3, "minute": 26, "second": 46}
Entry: {"hour": 12, "minute": 15, "second": 31}
